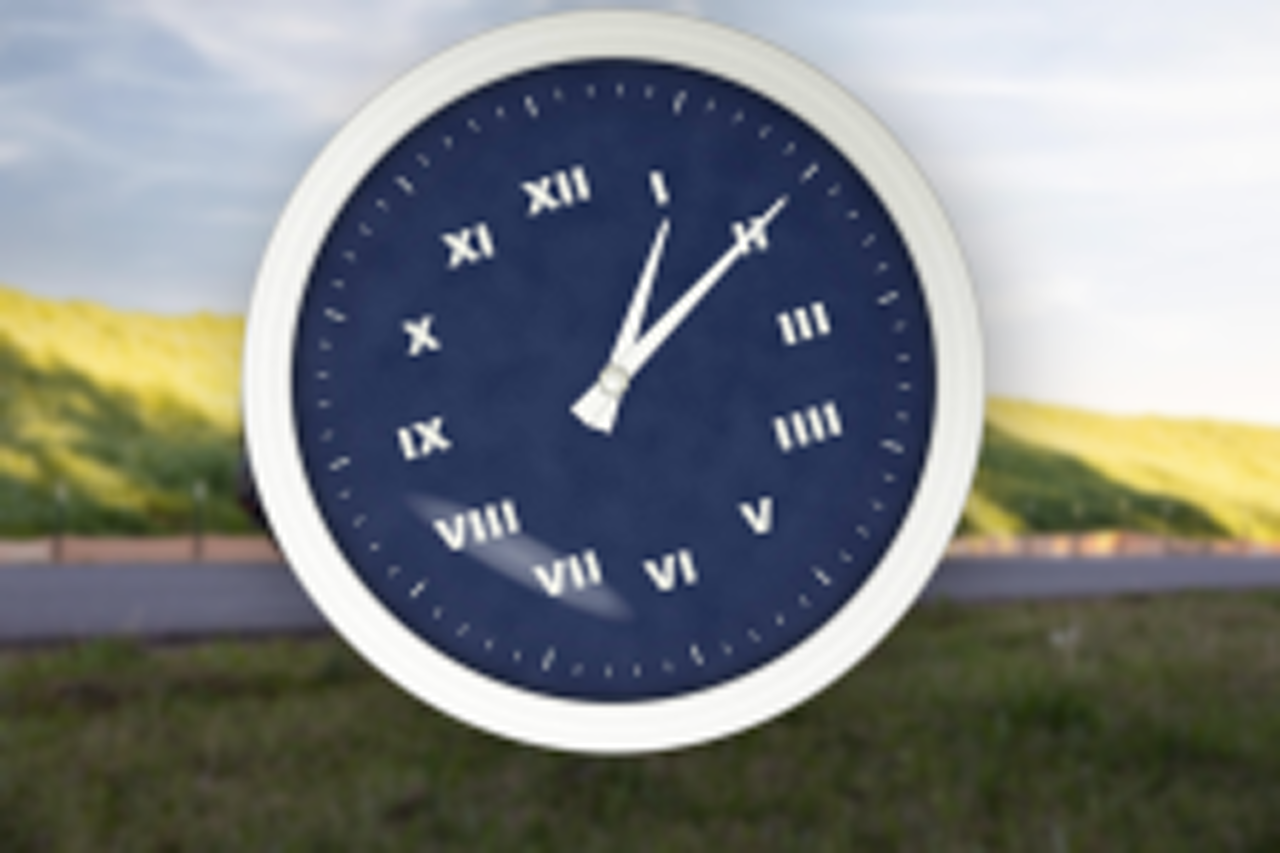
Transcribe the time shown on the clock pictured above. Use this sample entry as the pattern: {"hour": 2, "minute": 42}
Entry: {"hour": 1, "minute": 10}
